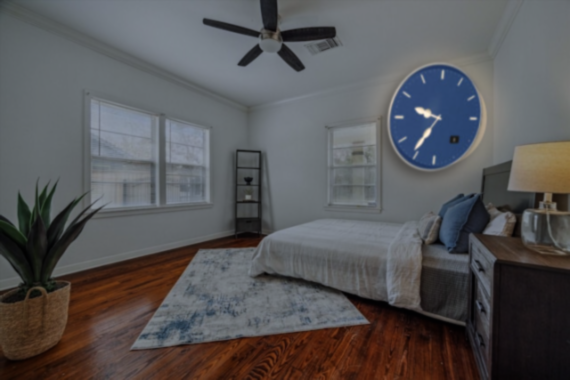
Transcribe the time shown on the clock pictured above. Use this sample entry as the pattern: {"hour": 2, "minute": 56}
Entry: {"hour": 9, "minute": 36}
